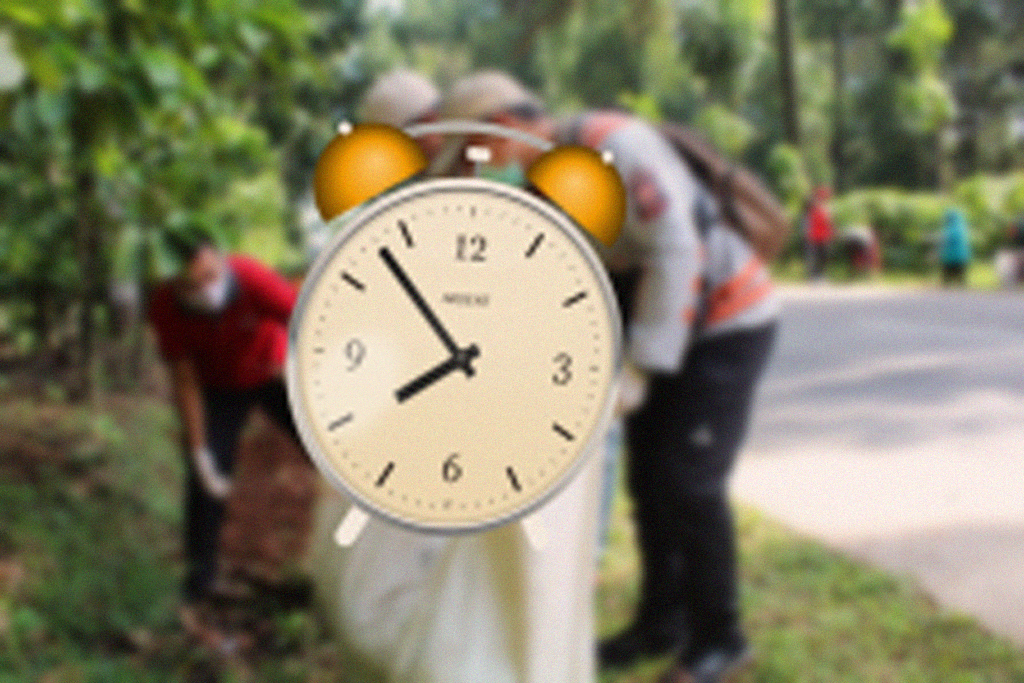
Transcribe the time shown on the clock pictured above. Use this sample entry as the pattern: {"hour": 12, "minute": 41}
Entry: {"hour": 7, "minute": 53}
